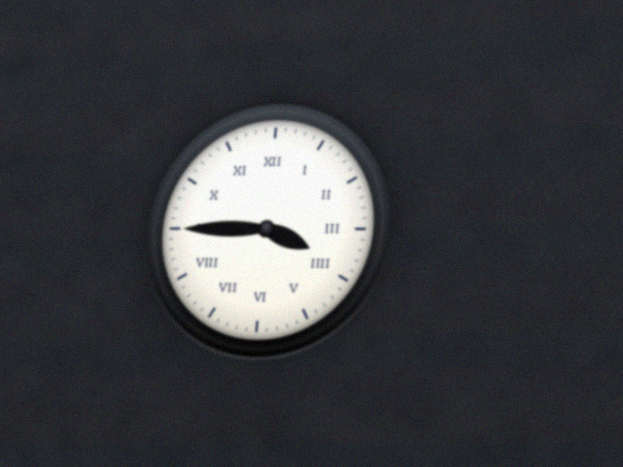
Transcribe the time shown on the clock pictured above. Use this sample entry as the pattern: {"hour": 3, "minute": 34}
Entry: {"hour": 3, "minute": 45}
